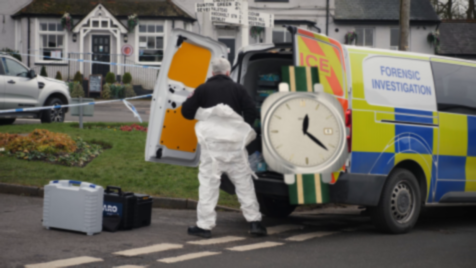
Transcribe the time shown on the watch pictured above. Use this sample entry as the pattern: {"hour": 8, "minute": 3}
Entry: {"hour": 12, "minute": 22}
